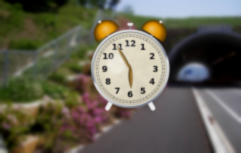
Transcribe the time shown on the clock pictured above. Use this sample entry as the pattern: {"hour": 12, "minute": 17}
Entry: {"hour": 5, "minute": 55}
